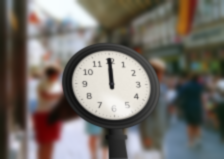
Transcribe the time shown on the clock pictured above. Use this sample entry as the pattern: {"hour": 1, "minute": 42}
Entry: {"hour": 12, "minute": 0}
